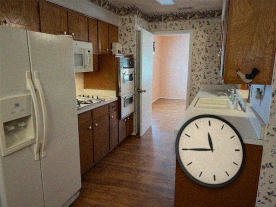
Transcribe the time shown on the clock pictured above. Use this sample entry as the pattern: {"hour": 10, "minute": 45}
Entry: {"hour": 11, "minute": 45}
